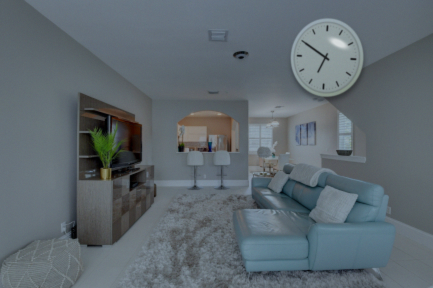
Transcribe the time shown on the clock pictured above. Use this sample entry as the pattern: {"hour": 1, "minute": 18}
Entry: {"hour": 6, "minute": 50}
